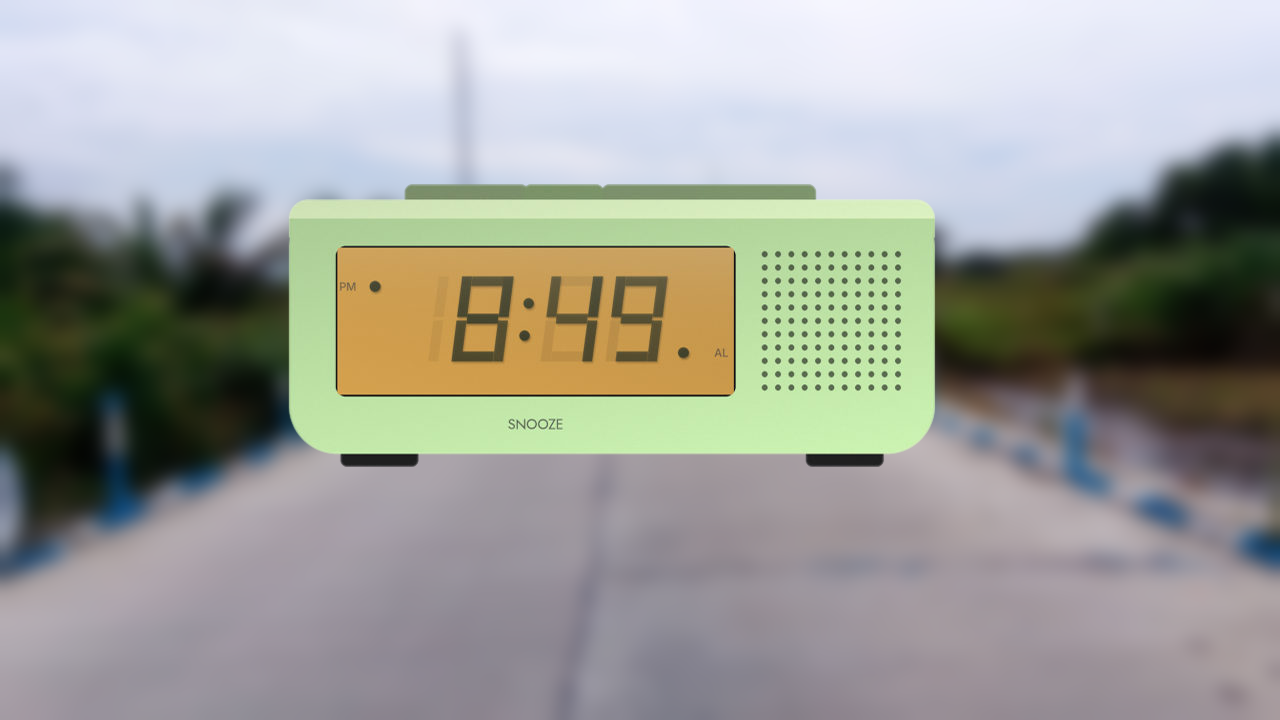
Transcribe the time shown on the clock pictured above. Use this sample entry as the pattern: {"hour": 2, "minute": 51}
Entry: {"hour": 8, "minute": 49}
